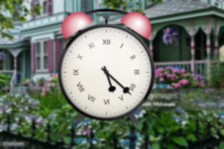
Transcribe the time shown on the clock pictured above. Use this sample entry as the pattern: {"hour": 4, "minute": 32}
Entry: {"hour": 5, "minute": 22}
